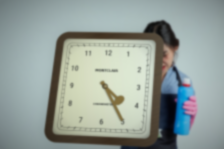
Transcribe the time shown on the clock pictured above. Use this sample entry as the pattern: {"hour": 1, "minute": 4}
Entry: {"hour": 4, "minute": 25}
